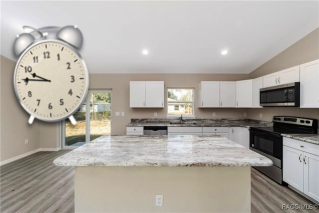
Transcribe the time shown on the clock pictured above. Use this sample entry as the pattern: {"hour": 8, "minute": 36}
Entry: {"hour": 9, "minute": 46}
